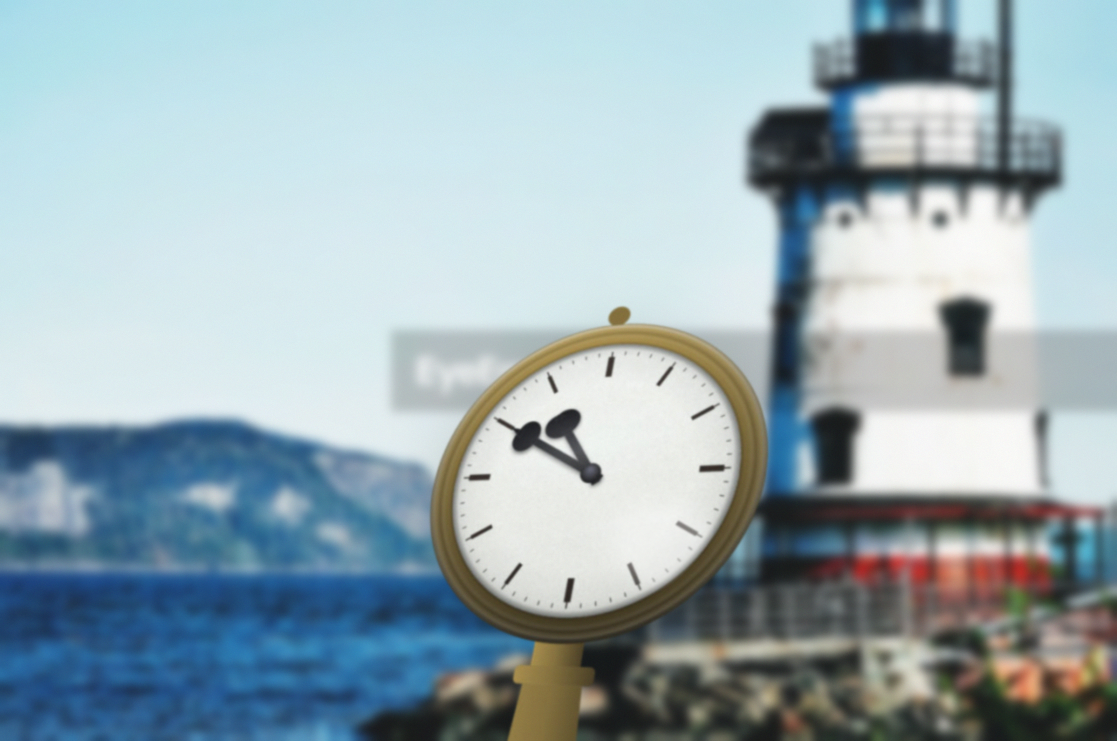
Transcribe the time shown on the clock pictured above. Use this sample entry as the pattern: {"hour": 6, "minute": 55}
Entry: {"hour": 10, "minute": 50}
